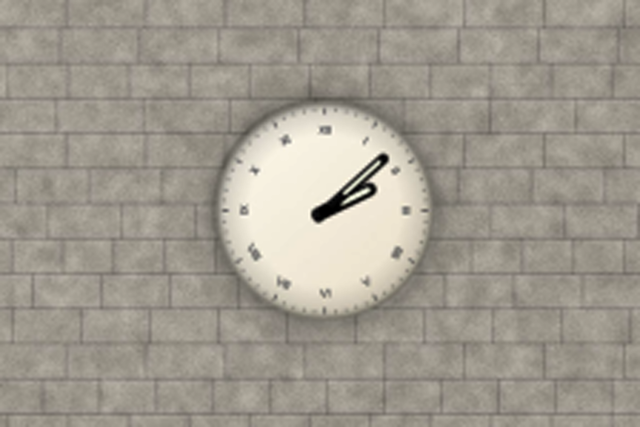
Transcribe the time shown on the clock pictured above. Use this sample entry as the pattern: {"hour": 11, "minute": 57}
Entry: {"hour": 2, "minute": 8}
